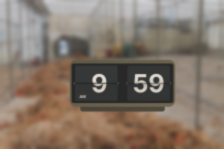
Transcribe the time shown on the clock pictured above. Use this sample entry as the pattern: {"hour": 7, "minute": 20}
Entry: {"hour": 9, "minute": 59}
